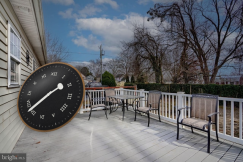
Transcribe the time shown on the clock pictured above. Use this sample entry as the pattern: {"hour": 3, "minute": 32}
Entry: {"hour": 1, "minute": 37}
